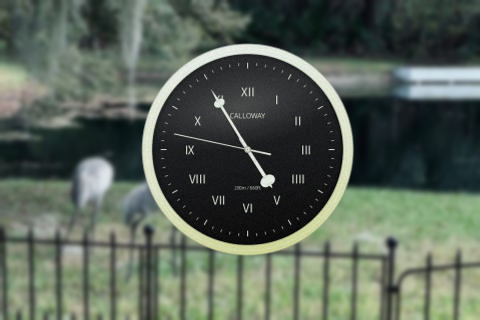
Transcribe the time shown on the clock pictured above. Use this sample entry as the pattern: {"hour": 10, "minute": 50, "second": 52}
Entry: {"hour": 4, "minute": 54, "second": 47}
